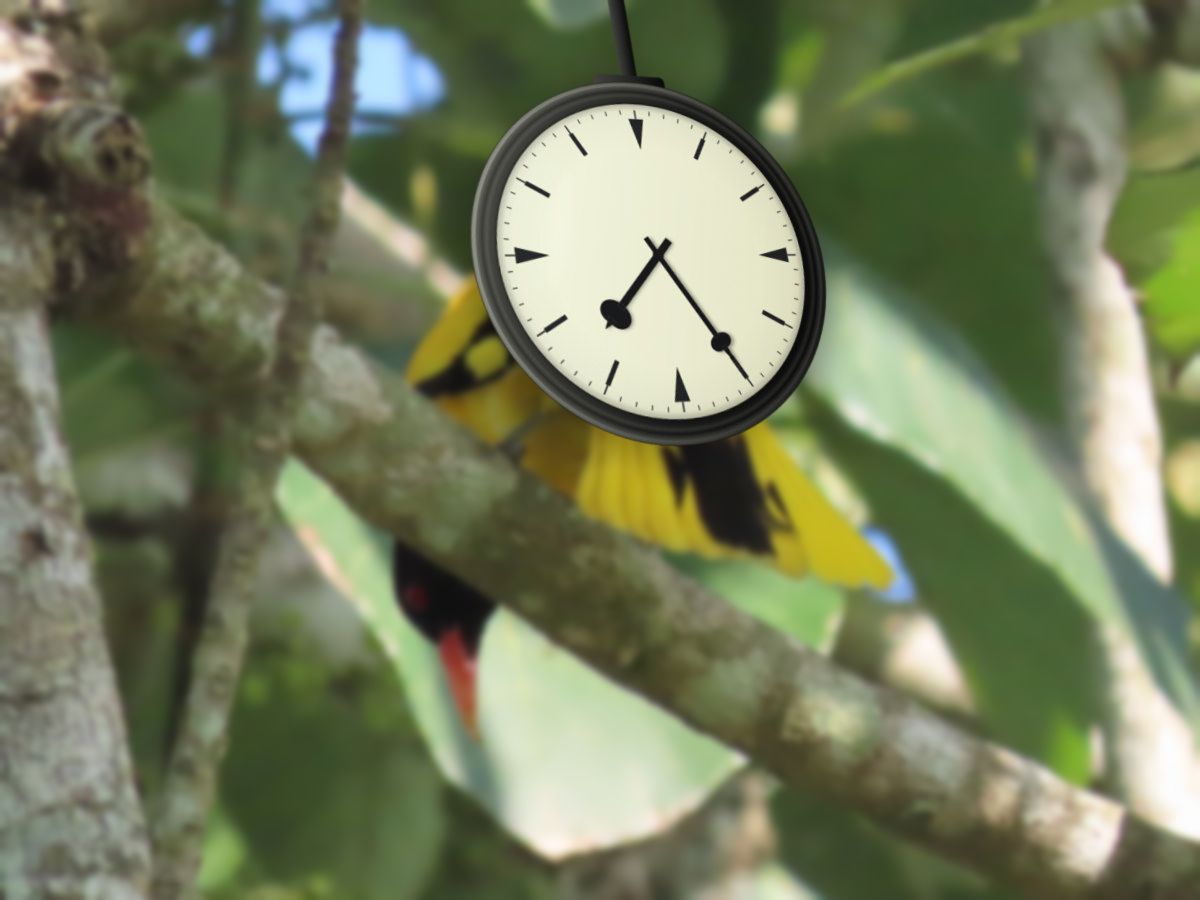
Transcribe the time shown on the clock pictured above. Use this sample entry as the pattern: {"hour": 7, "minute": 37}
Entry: {"hour": 7, "minute": 25}
